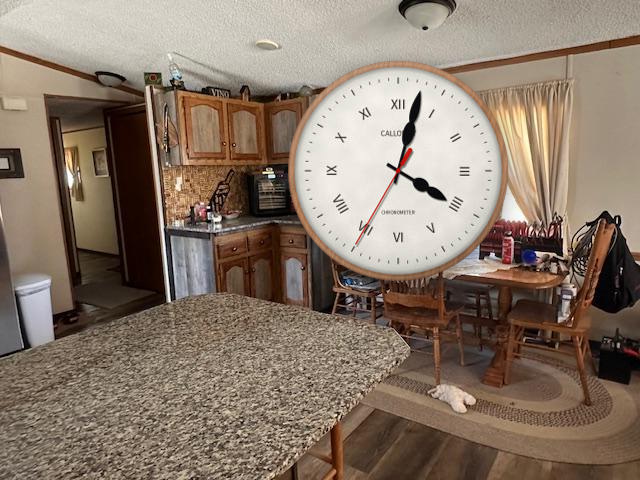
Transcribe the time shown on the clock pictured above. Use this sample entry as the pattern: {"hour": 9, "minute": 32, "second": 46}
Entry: {"hour": 4, "minute": 2, "second": 35}
